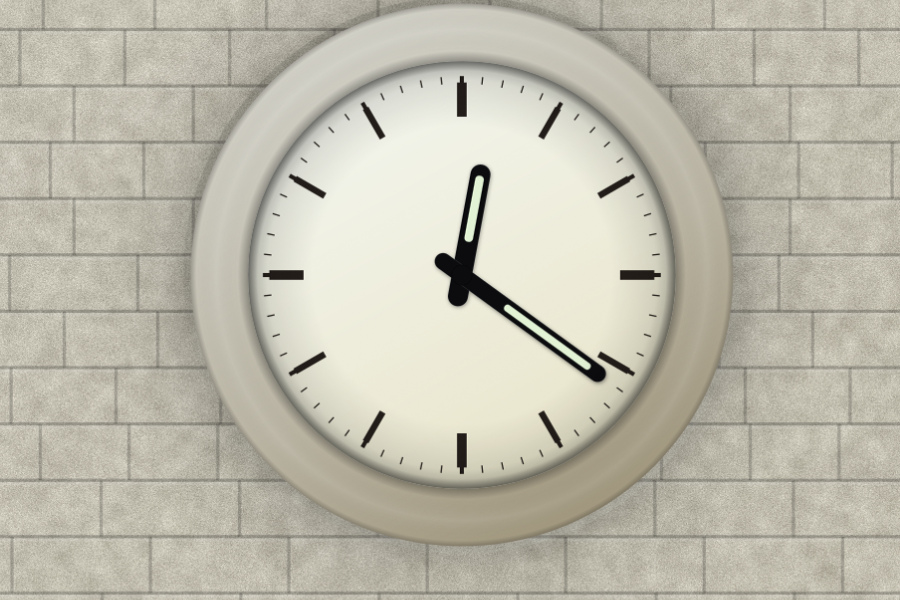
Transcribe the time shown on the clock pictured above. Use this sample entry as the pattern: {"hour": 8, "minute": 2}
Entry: {"hour": 12, "minute": 21}
